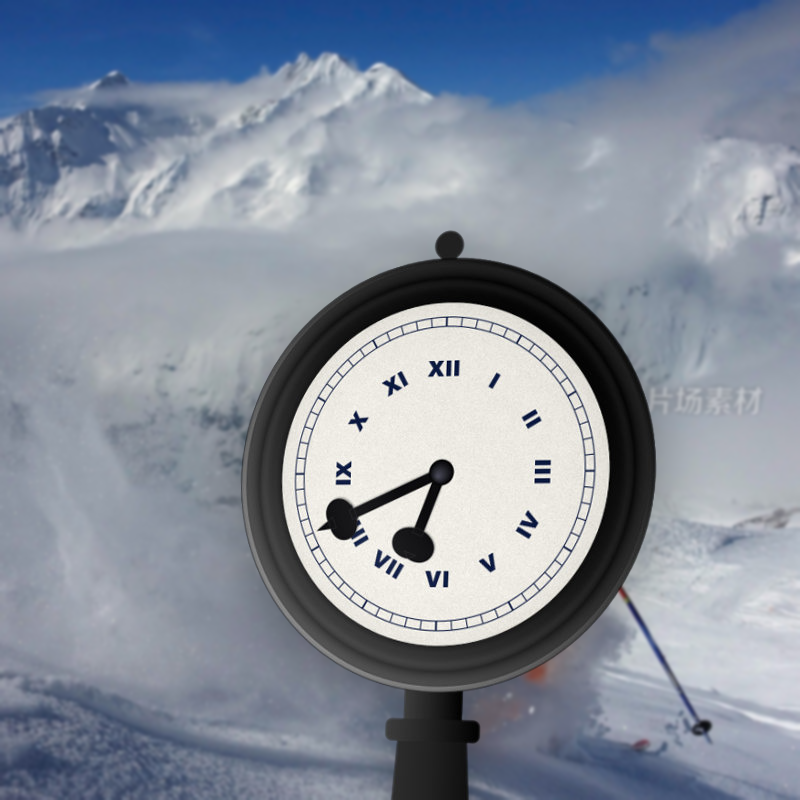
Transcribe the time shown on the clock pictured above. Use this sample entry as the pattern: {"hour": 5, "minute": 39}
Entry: {"hour": 6, "minute": 41}
